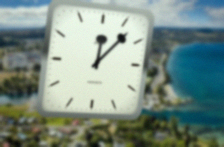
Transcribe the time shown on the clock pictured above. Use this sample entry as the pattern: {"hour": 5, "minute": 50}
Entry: {"hour": 12, "minute": 7}
